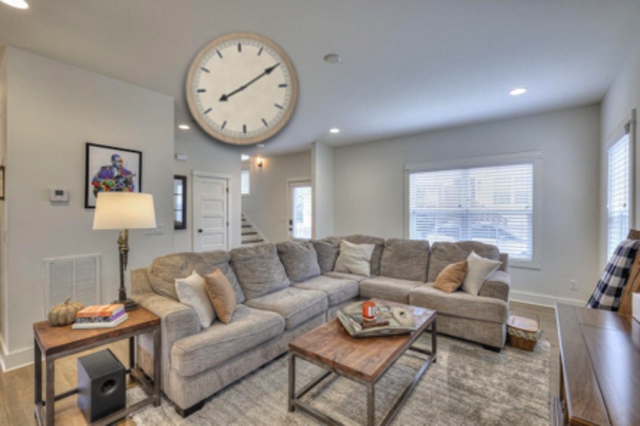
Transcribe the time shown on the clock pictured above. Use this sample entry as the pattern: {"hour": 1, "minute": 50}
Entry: {"hour": 8, "minute": 10}
